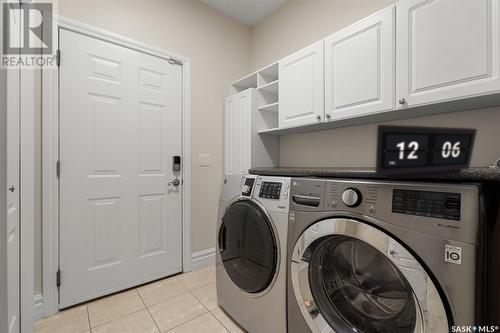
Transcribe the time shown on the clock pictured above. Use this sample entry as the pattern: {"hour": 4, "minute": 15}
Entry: {"hour": 12, "minute": 6}
